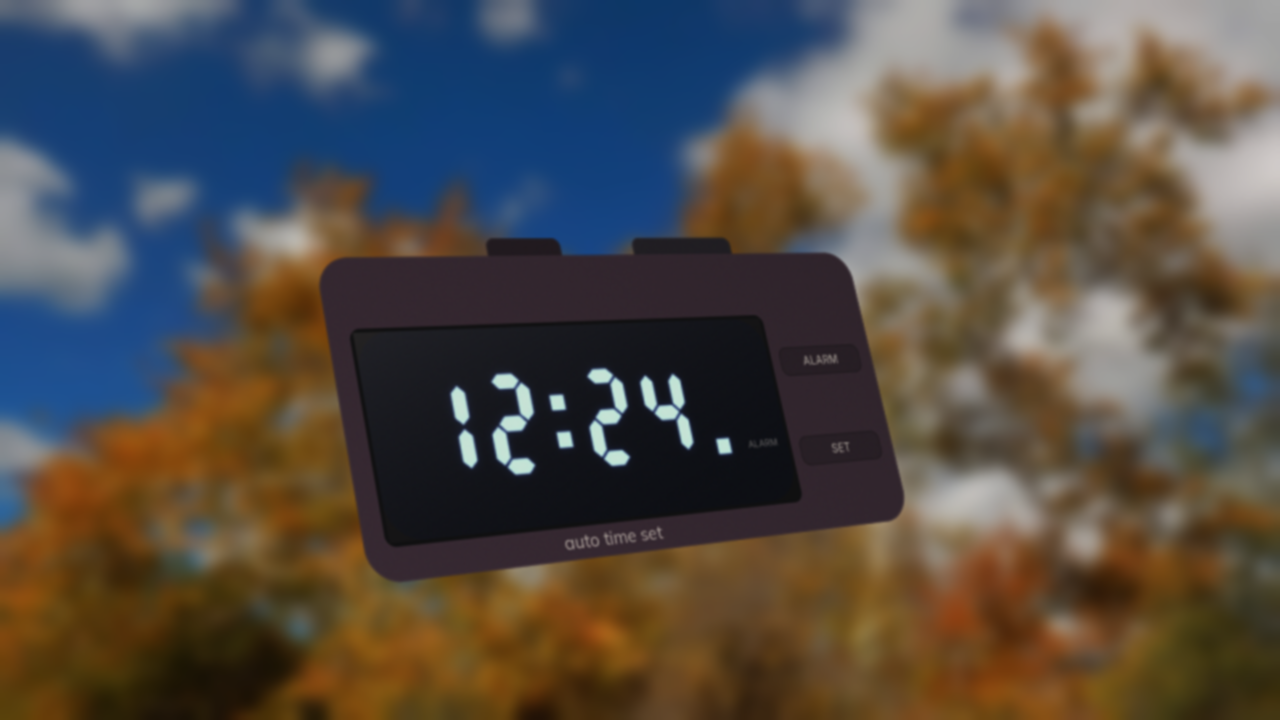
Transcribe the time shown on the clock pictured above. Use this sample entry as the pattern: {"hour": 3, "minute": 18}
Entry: {"hour": 12, "minute": 24}
